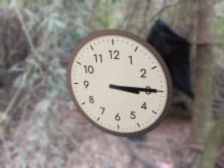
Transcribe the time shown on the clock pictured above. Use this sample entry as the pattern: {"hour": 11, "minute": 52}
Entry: {"hour": 3, "minute": 15}
